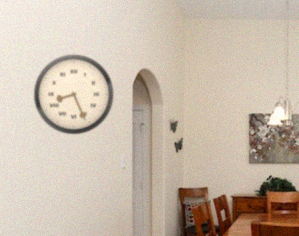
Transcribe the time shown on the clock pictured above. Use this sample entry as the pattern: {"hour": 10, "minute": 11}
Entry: {"hour": 8, "minute": 26}
